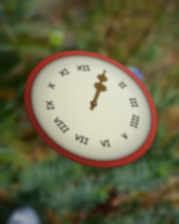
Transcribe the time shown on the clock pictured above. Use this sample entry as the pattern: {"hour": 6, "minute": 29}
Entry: {"hour": 1, "minute": 5}
